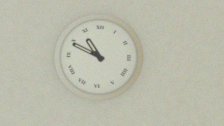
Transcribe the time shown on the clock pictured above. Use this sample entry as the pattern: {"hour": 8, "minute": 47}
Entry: {"hour": 10, "minute": 49}
